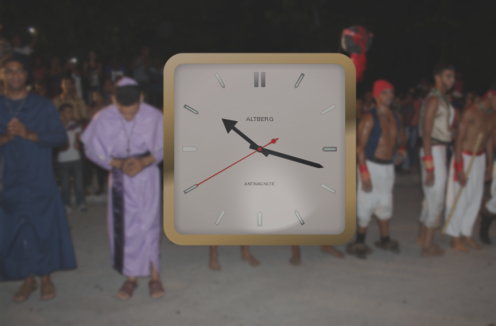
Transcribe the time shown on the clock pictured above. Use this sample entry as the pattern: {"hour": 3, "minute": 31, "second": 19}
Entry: {"hour": 10, "minute": 17, "second": 40}
